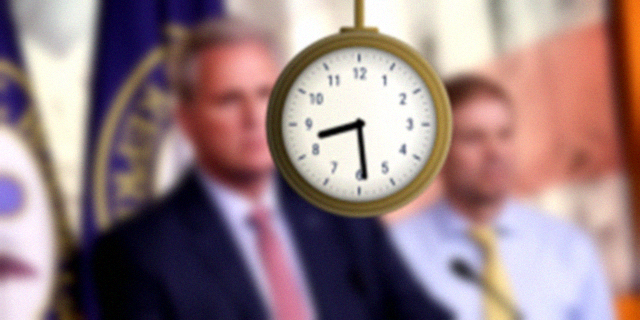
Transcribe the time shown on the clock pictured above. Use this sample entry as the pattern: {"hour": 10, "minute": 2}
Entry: {"hour": 8, "minute": 29}
